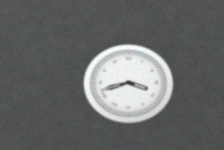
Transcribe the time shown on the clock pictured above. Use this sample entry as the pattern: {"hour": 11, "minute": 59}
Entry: {"hour": 3, "minute": 42}
